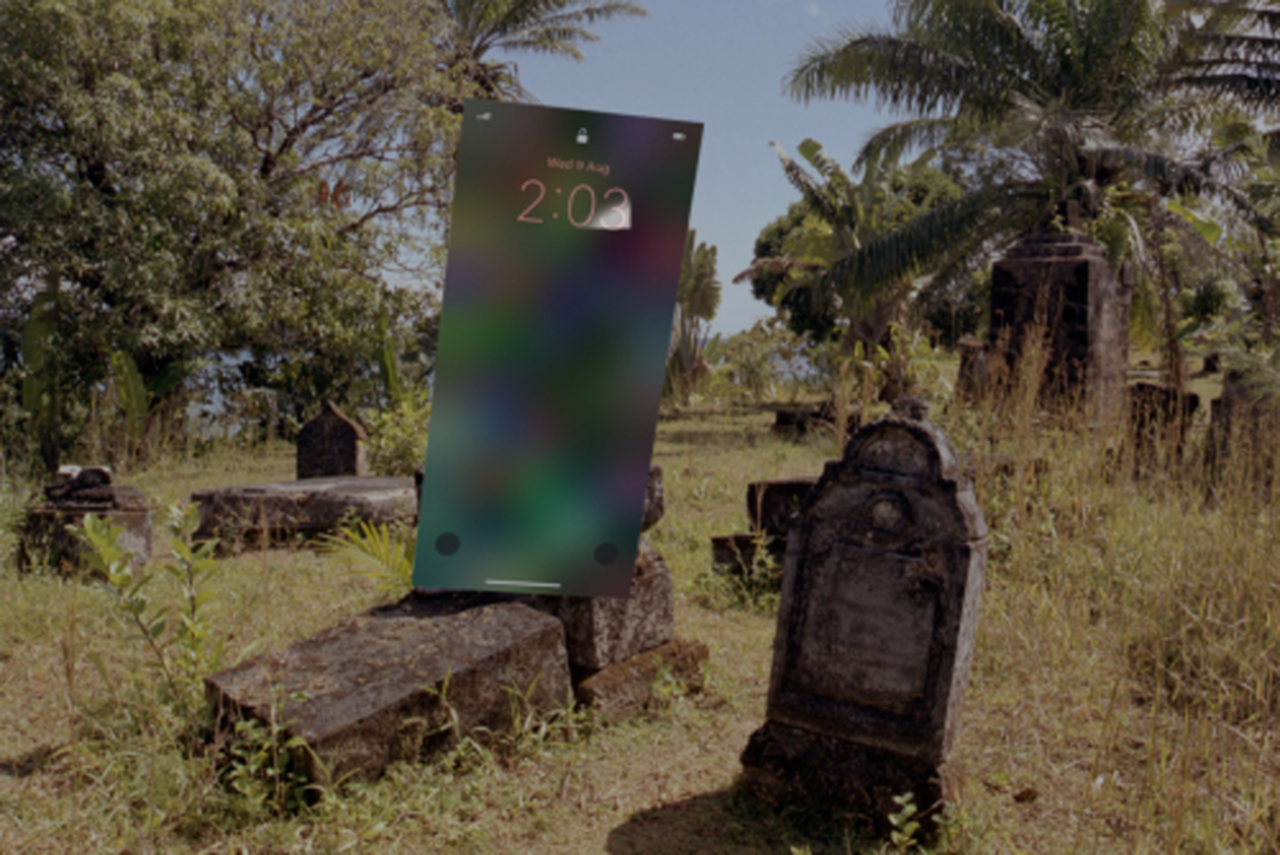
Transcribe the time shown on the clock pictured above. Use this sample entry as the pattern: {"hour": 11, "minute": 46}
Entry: {"hour": 2, "minute": 3}
